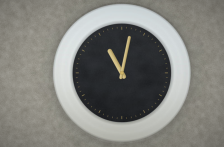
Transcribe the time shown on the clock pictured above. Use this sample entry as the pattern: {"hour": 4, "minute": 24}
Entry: {"hour": 11, "minute": 2}
